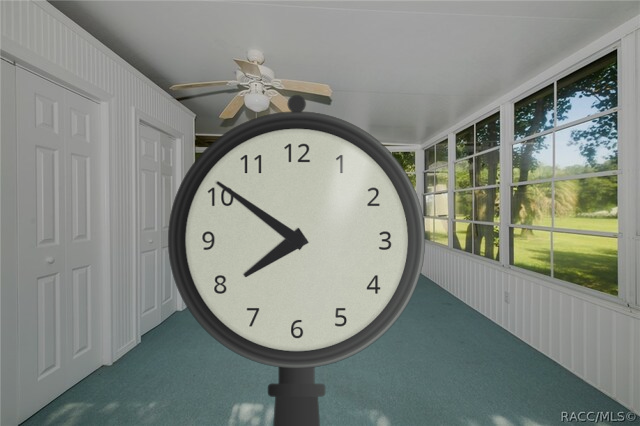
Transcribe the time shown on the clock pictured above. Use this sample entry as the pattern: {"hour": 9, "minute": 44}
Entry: {"hour": 7, "minute": 51}
